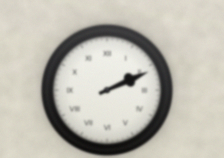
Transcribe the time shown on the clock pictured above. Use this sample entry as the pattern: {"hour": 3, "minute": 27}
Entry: {"hour": 2, "minute": 11}
